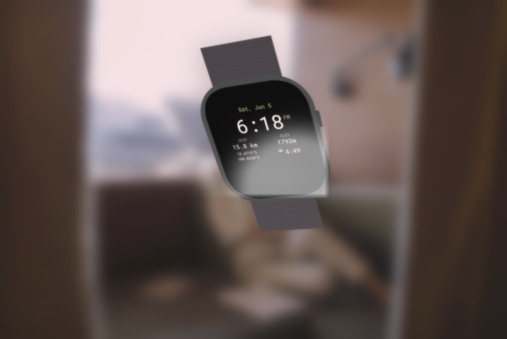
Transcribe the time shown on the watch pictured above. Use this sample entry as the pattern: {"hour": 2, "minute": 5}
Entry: {"hour": 6, "minute": 18}
